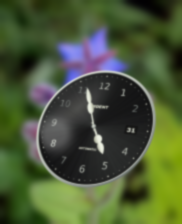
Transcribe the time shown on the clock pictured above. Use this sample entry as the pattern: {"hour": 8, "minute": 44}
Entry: {"hour": 4, "minute": 56}
